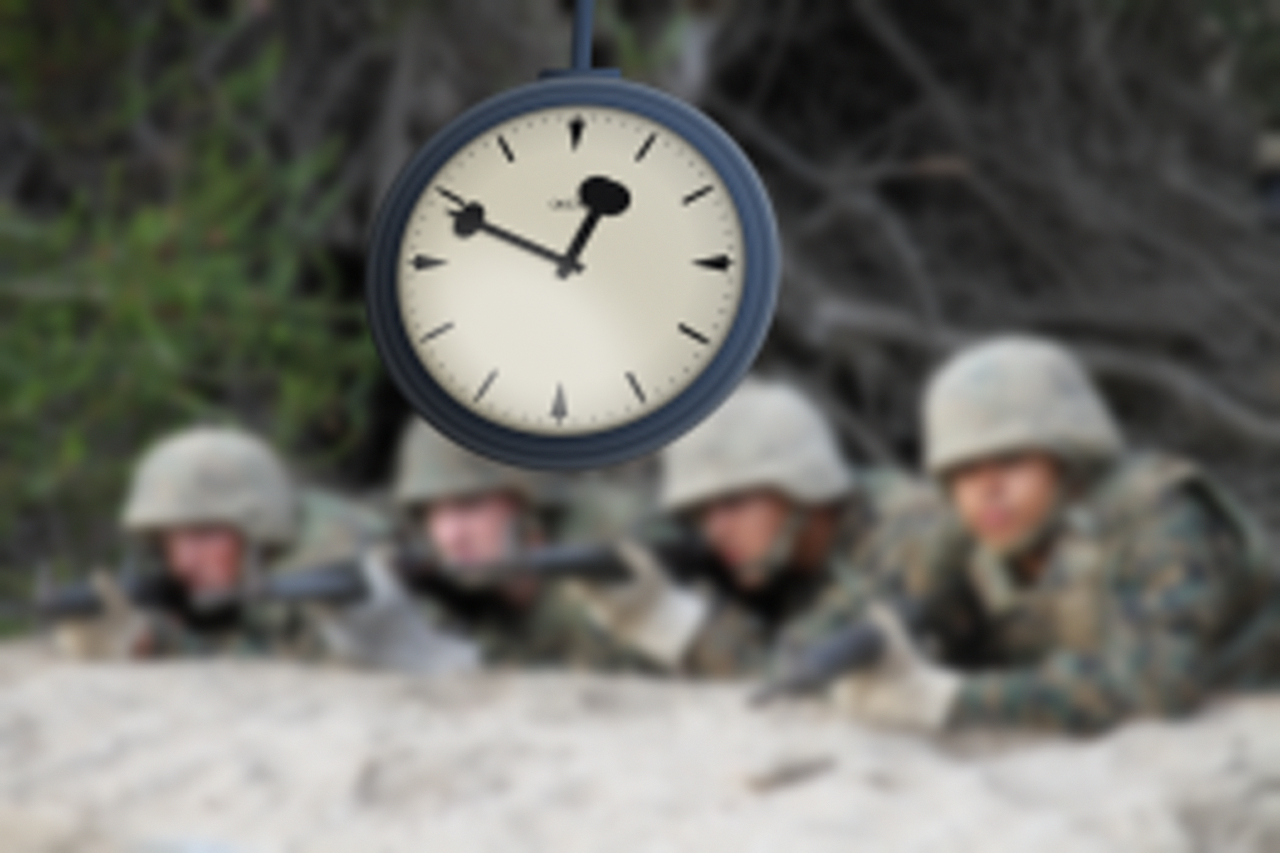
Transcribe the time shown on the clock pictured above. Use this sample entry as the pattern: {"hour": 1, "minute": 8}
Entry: {"hour": 12, "minute": 49}
